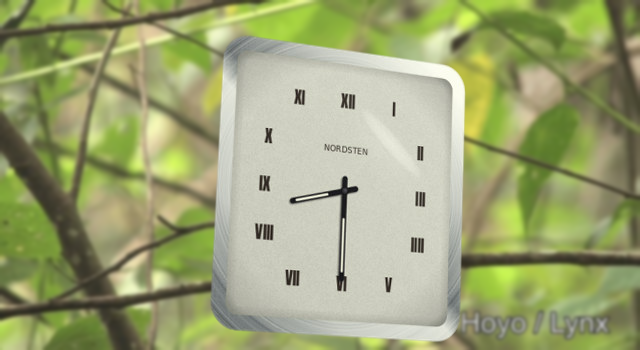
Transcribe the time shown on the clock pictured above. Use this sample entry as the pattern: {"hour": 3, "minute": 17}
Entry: {"hour": 8, "minute": 30}
